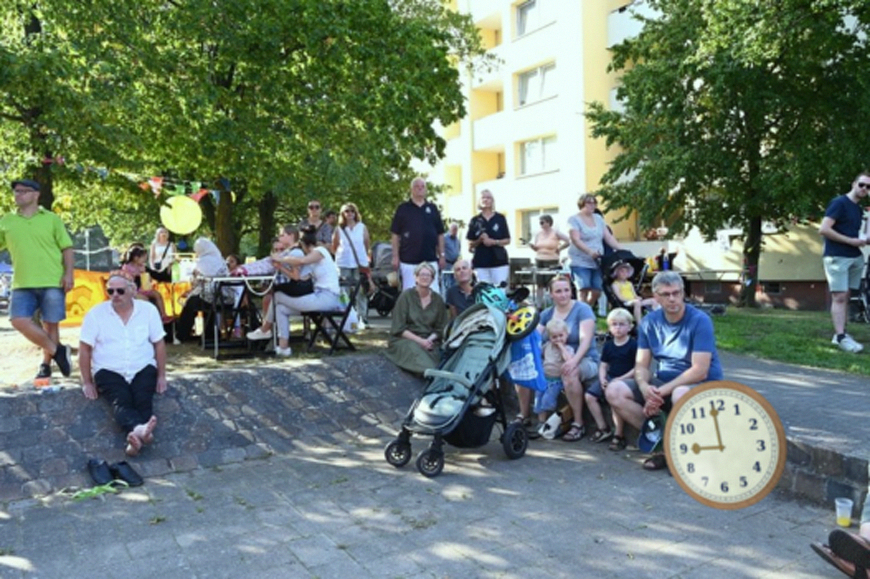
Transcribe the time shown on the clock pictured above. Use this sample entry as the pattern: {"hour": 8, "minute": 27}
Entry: {"hour": 8, "minute": 59}
